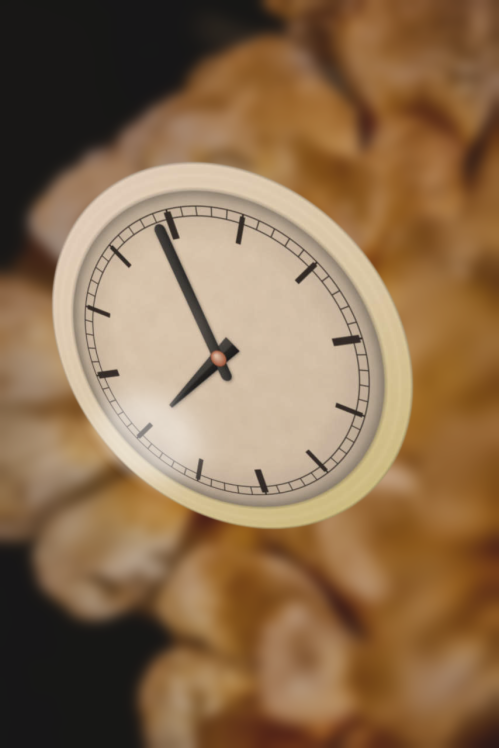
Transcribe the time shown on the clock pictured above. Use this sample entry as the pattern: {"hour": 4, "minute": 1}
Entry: {"hour": 7, "minute": 59}
